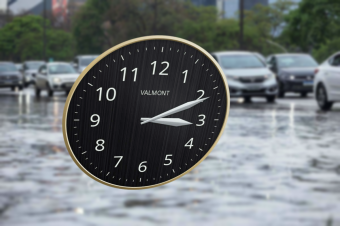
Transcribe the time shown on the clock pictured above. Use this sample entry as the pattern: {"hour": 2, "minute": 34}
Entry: {"hour": 3, "minute": 11}
